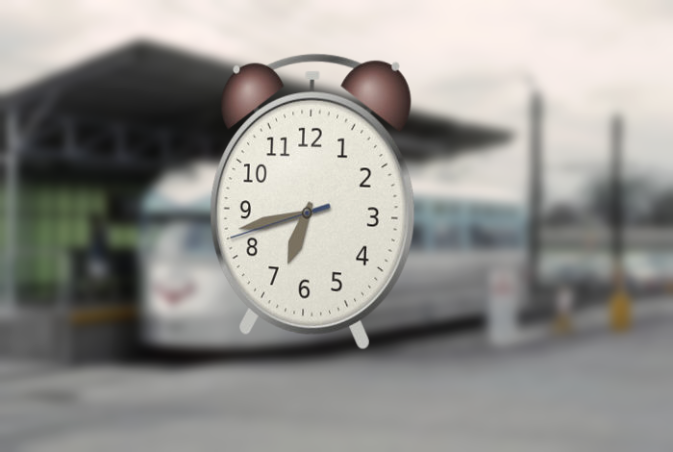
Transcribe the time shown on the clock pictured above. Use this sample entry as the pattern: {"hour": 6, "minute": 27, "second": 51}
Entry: {"hour": 6, "minute": 42, "second": 42}
